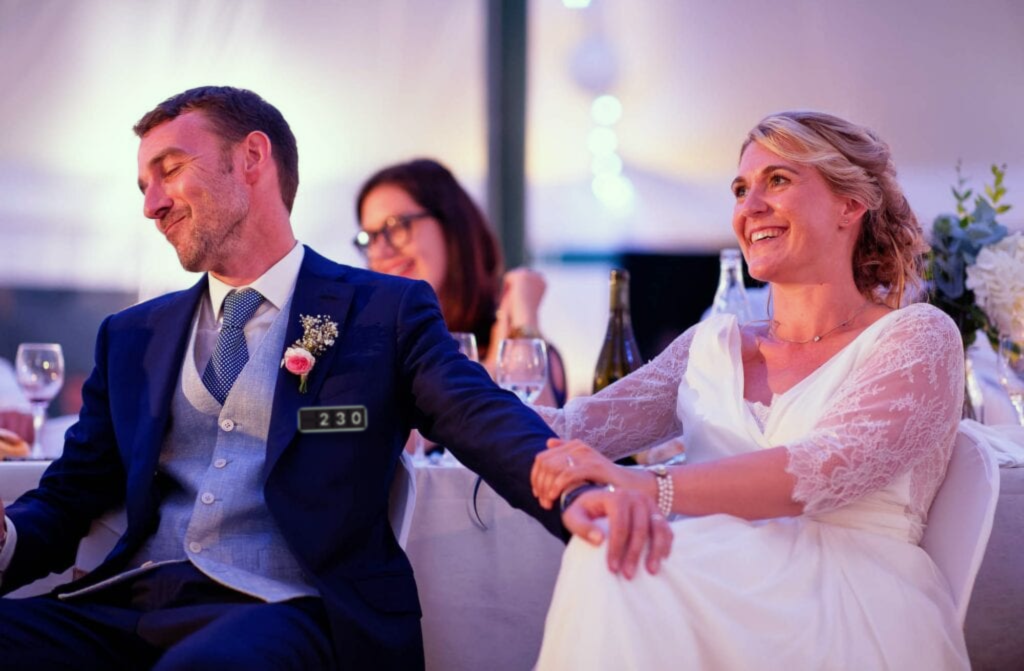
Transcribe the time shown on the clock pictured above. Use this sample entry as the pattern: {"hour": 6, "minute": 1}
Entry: {"hour": 2, "minute": 30}
